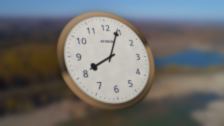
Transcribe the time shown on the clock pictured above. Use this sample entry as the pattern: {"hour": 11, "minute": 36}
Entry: {"hour": 8, "minute": 4}
